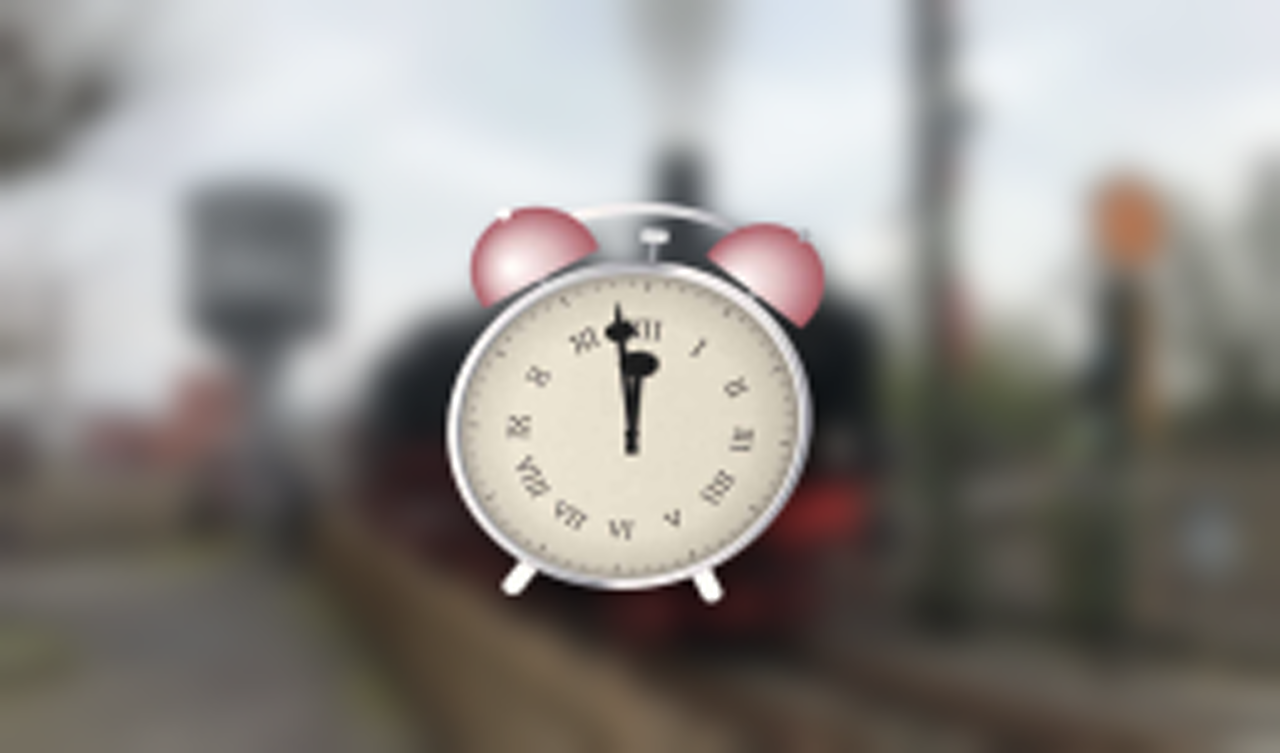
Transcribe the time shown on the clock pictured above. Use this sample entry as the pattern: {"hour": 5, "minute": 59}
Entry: {"hour": 11, "minute": 58}
